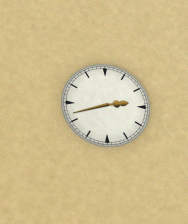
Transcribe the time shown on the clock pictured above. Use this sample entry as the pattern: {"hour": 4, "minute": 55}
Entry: {"hour": 2, "minute": 42}
